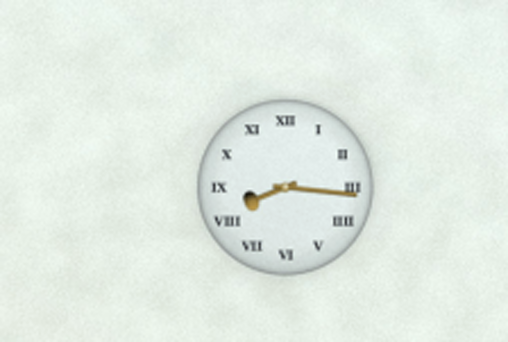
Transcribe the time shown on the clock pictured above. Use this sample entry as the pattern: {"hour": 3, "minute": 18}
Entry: {"hour": 8, "minute": 16}
